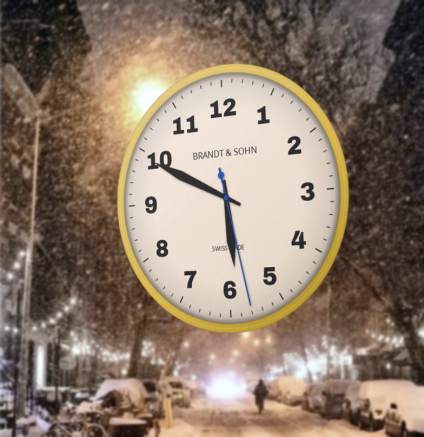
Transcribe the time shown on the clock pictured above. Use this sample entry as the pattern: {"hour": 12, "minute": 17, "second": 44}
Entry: {"hour": 5, "minute": 49, "second": 28}
